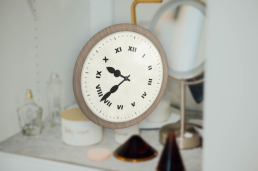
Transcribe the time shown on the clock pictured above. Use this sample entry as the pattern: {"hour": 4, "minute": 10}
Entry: {"hour": 9, "minute": 37}
